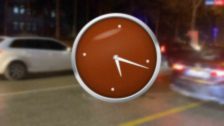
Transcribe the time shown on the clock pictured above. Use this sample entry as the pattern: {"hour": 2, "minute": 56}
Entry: {"hour": 5, "minute": 17}
